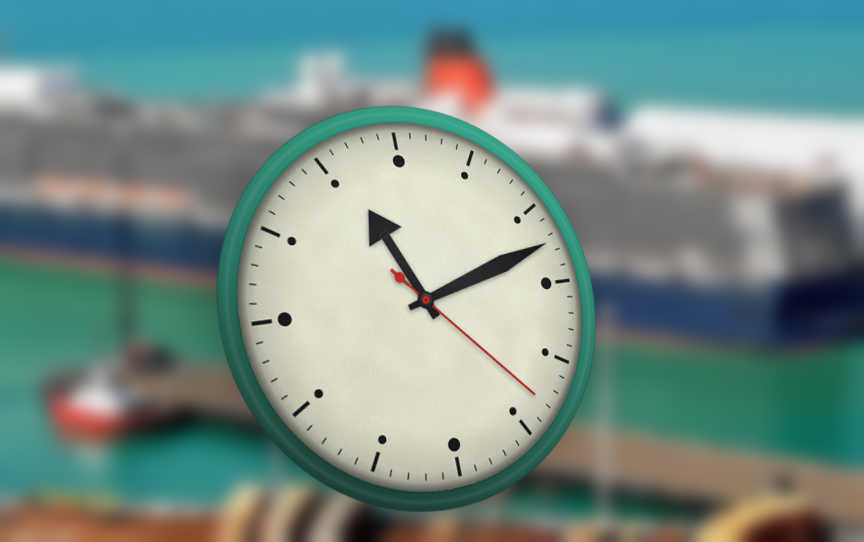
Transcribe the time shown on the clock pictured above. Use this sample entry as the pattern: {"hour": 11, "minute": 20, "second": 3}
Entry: {"hour": 11, "minute": 12, "second": 23}
